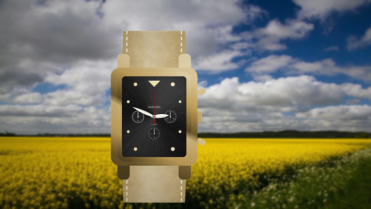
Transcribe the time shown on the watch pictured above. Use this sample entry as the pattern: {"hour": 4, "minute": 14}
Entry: {"hour": 2, "minute": 49}
